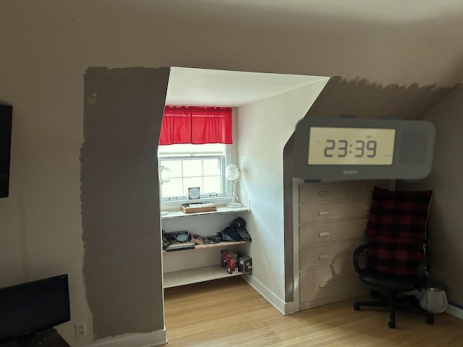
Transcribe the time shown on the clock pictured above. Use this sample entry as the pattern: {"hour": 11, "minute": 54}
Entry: {"hour": 23, "minute": 39}
